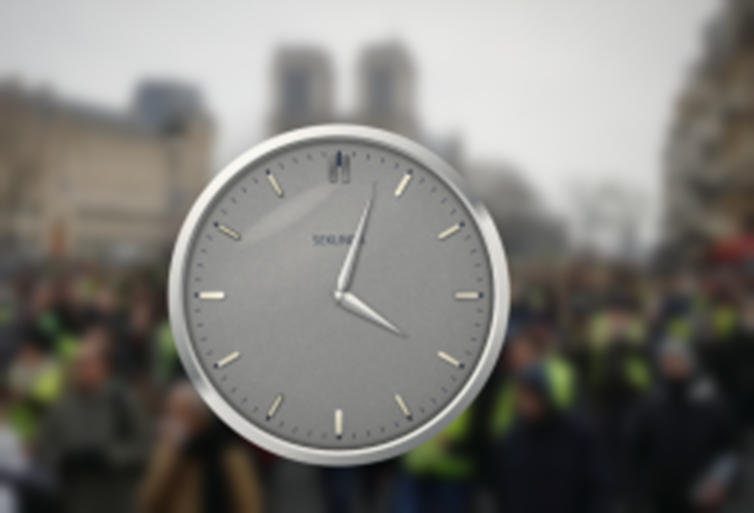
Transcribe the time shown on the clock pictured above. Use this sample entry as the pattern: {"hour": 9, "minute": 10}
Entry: {"hour": 4, "minute": 3}
